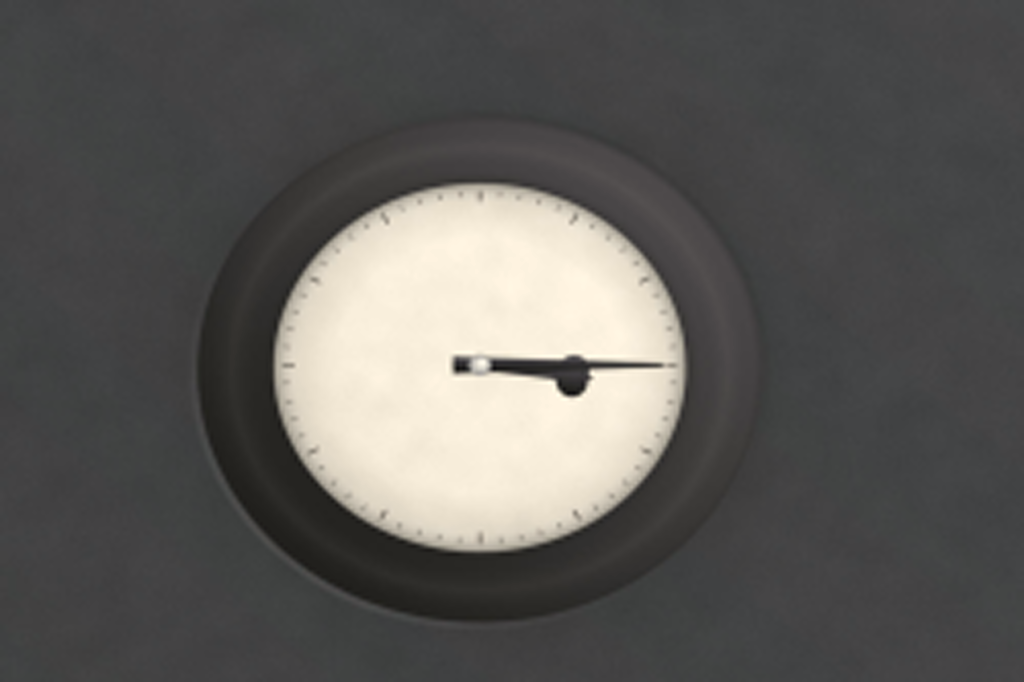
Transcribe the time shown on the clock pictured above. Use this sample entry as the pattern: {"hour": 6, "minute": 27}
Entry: {"hour": 3, "minute": 15}
